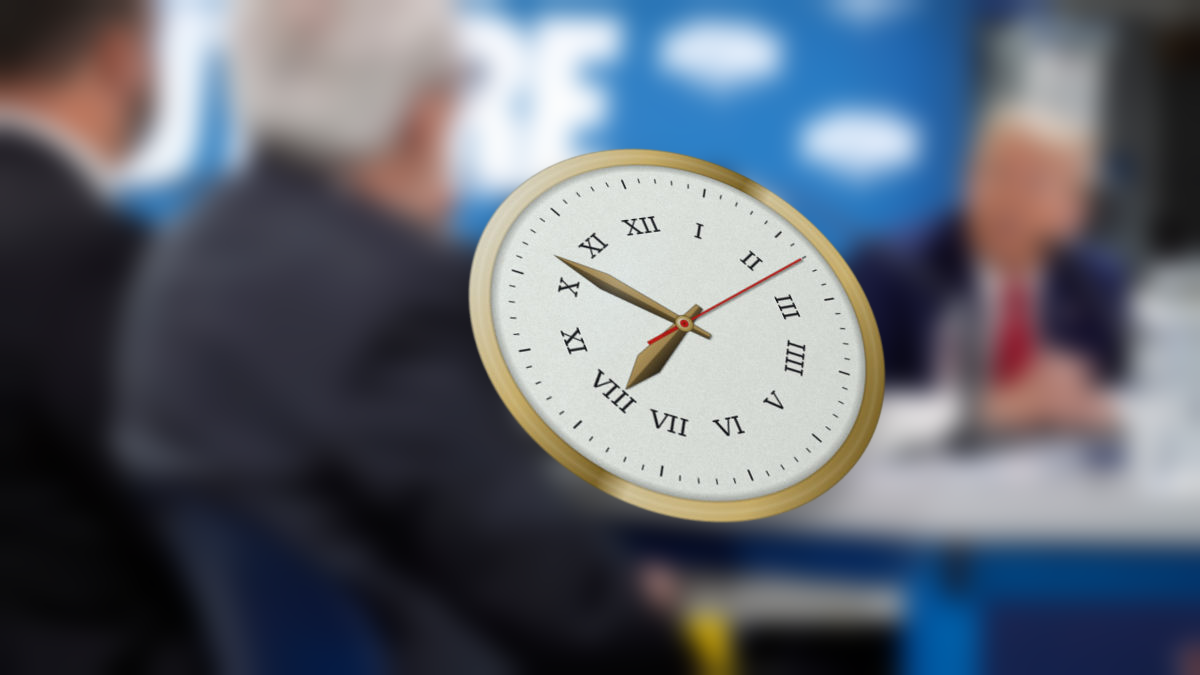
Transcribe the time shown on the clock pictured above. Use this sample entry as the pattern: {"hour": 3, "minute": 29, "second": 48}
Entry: {"hour": 7, "minute": 52, "second": 12}
